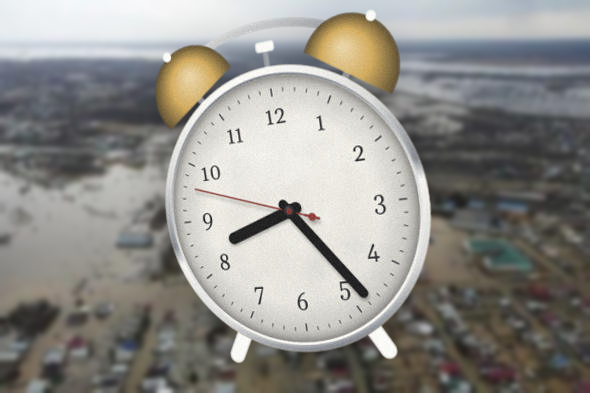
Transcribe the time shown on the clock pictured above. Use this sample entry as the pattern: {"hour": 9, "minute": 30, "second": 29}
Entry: {"hour": 8, "minute": 23, "second": 48}
